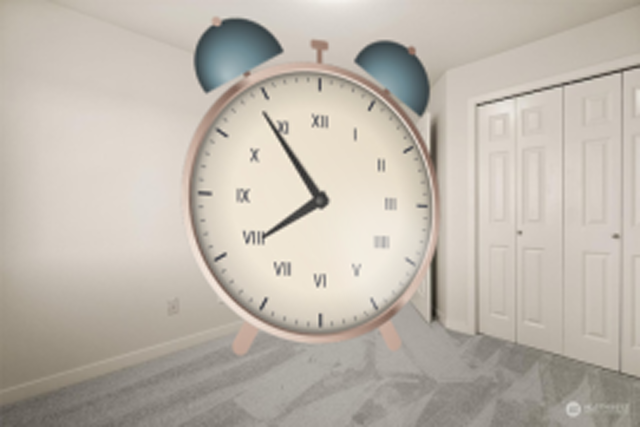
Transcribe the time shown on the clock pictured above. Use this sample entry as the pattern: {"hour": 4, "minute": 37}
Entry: {"hour": 7, "minute": 54}
